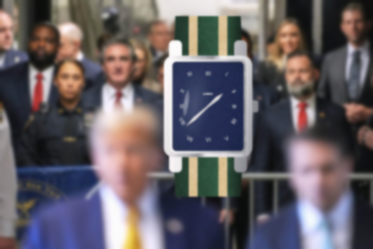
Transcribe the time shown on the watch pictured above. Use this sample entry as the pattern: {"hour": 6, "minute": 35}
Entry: {"hour": 1, "minute": 38}
